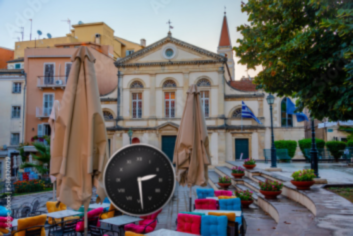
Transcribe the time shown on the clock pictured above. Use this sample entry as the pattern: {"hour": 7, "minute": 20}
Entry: {"hour": 2, "minute": 29}
